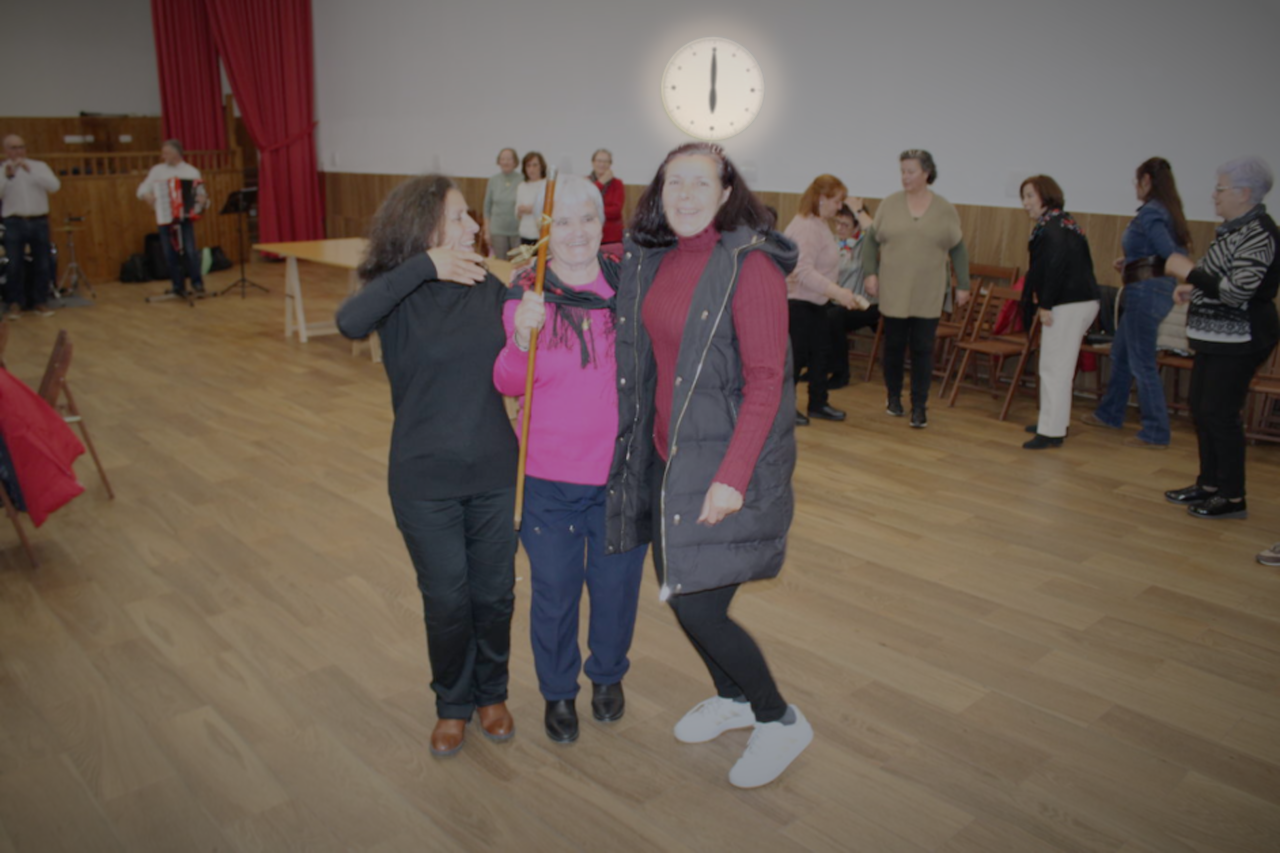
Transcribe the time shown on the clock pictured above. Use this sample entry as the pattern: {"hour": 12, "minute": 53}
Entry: {"hour": 6, "minute": 0}
